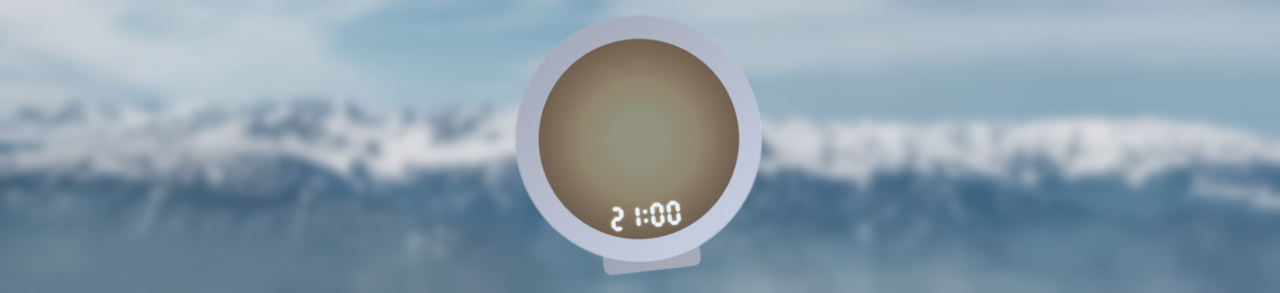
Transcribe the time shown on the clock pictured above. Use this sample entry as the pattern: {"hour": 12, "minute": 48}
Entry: {"hour": 21, "minute": 0}
